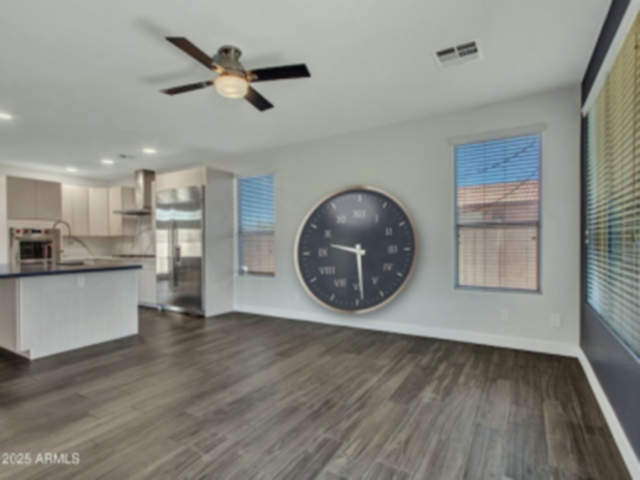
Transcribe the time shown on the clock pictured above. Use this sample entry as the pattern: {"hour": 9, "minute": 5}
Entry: {"hour": 9, "minute": 29}
